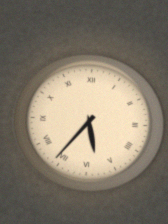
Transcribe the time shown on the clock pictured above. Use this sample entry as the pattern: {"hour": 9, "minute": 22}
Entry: {"hour": 5, "minute": 36}
